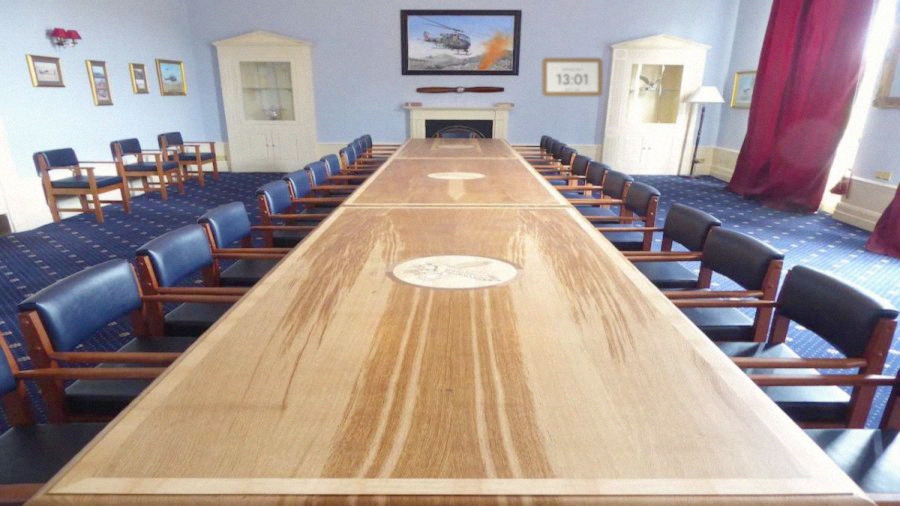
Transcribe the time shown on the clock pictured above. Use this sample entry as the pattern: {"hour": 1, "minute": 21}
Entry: {"hour": 13, "minute": 1}
